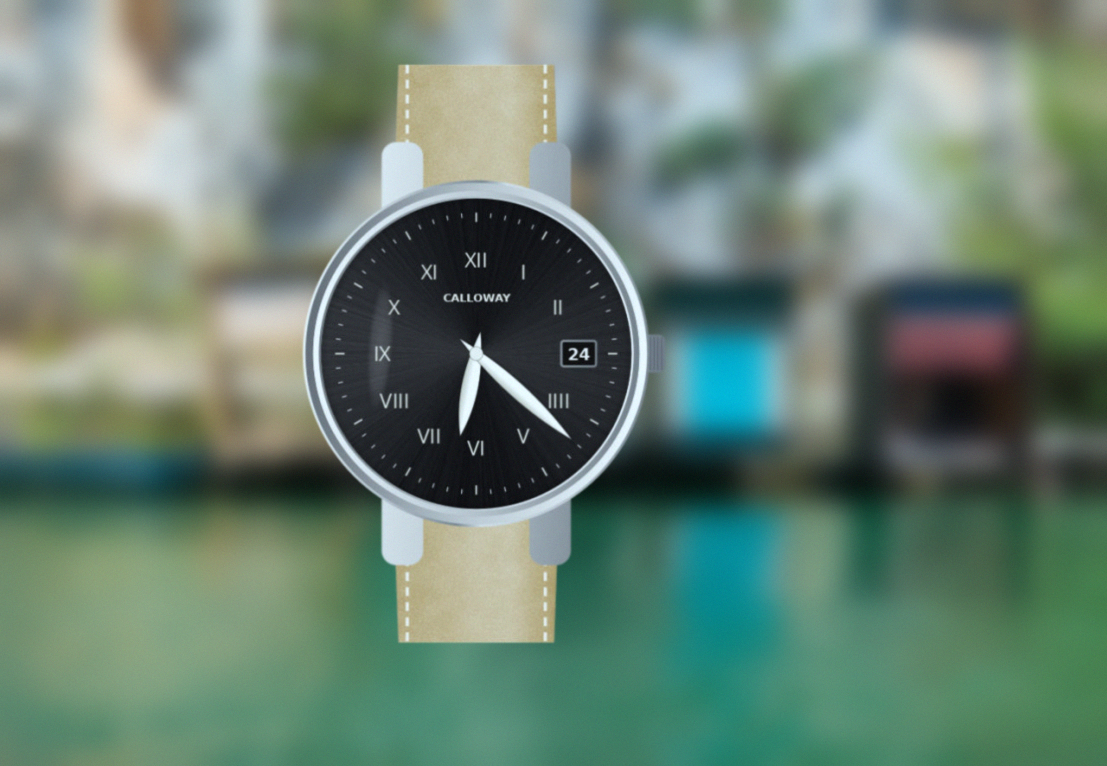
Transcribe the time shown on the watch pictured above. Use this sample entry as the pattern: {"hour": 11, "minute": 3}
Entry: {"hour": 6, "minute": 22}
